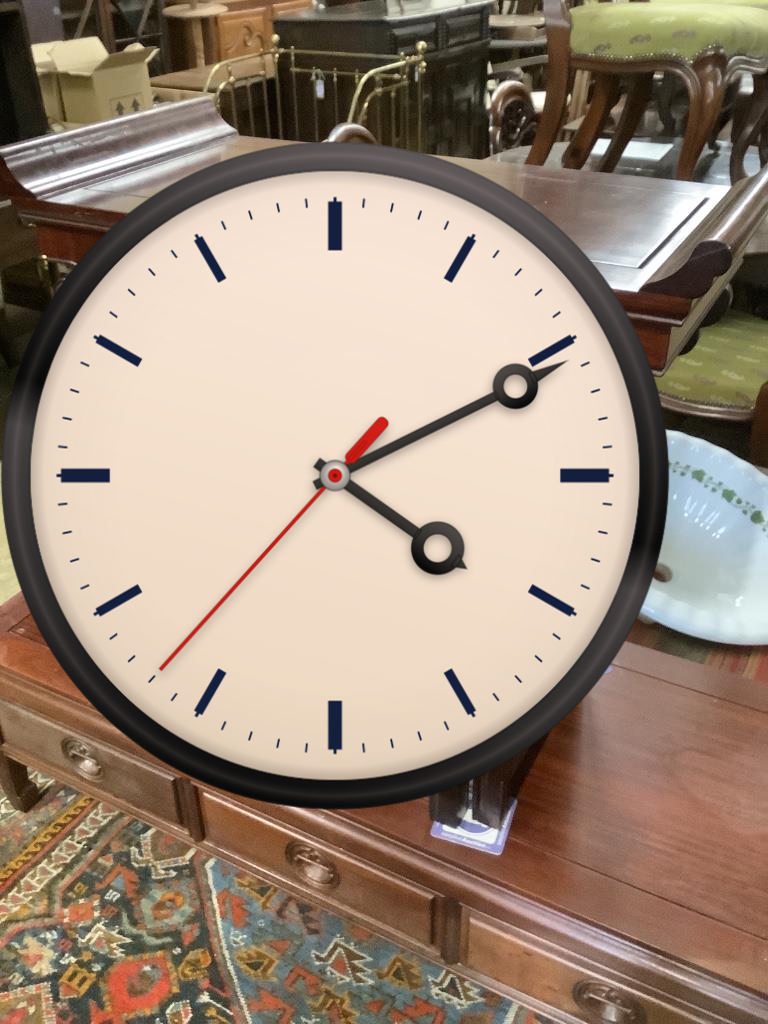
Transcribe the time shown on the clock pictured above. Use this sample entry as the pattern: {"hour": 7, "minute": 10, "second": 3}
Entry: {"hour": 4, "minute": 10, "second": 37}
